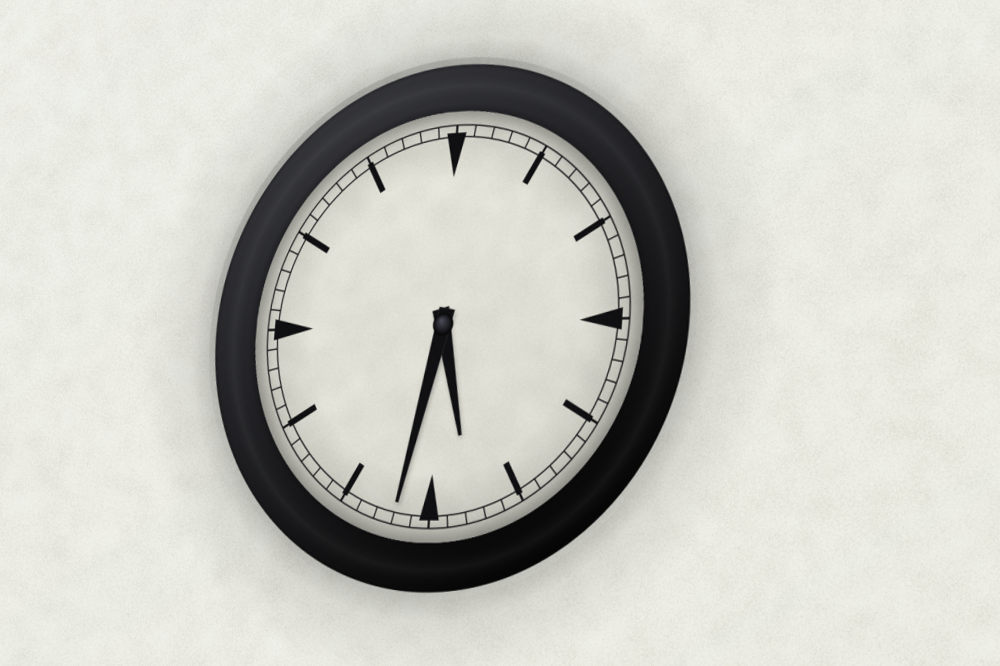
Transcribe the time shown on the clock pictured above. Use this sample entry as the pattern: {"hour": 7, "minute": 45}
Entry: {"hour": 5, "minute": 32}
